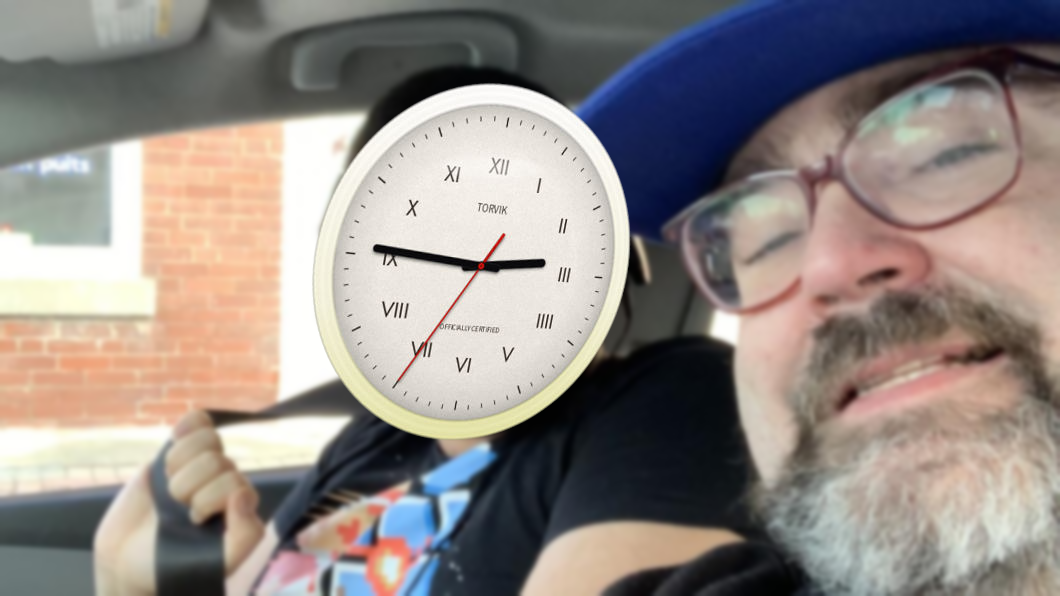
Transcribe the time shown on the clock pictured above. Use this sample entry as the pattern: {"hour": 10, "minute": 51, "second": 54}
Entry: {"hour": 2, "minute": 45, "second": 35}
